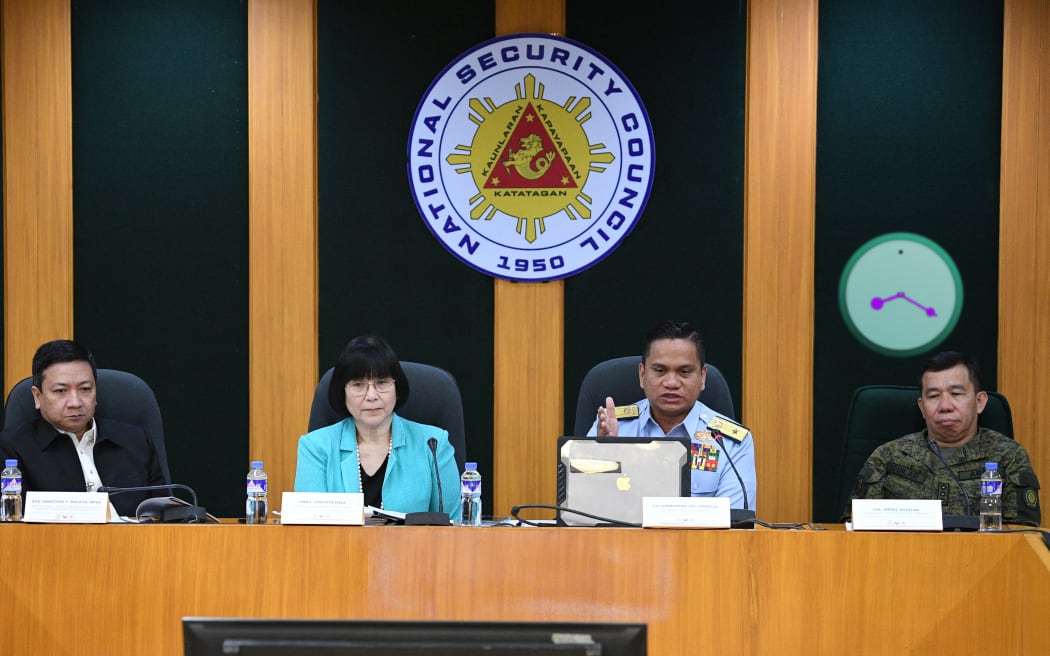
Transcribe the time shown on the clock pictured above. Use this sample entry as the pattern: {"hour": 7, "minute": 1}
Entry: {"hour": 8, "minute": 20}
